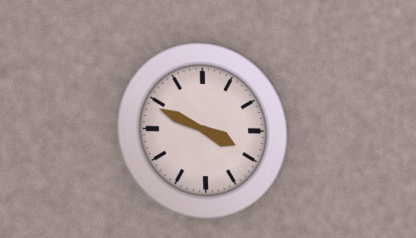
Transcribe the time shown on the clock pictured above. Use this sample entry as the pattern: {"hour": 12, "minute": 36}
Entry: {"hour": 3, "minute": 49}
